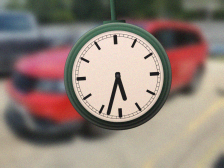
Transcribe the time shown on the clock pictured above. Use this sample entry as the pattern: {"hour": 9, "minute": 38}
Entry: {"hour": 5, "minute": 33}
